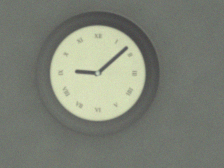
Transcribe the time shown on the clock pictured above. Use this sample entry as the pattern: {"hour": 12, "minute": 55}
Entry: {"hour": 9, "minute": 8}
